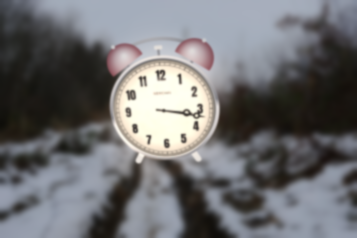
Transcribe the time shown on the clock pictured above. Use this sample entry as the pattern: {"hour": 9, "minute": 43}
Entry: {"hour": 3, "minute": 17}
